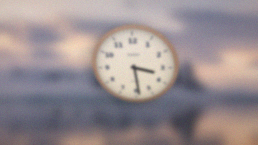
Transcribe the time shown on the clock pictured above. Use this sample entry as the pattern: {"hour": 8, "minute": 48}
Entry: {"hour": 3, "minute": 29}
